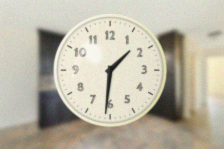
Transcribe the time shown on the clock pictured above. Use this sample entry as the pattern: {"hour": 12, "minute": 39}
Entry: {"hour": 1, "minute": 31}
